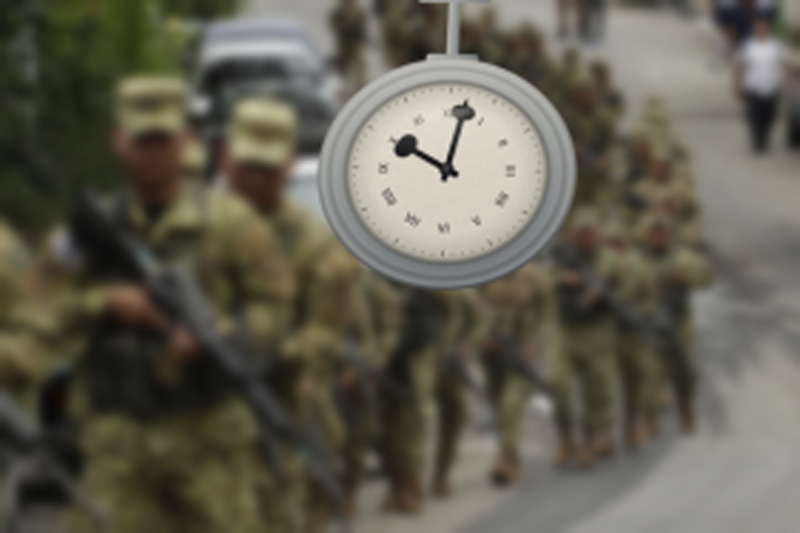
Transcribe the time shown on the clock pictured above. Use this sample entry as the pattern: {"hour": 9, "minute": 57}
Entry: {"hour": 10, "minute": 2}
